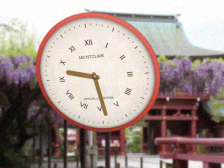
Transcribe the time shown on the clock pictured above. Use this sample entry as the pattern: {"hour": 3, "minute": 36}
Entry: {"hour": 9, "minute": 29}
